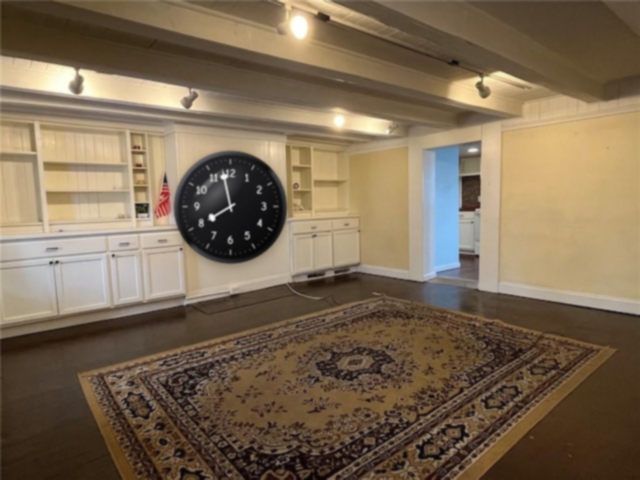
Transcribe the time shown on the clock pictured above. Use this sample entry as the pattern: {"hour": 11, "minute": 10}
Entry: {"hour": 7, "minute": 58}
